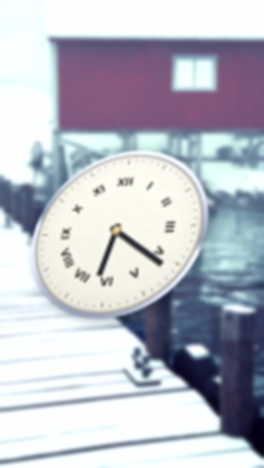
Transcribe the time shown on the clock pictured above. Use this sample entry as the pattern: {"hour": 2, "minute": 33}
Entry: {"hour": 6, "minute": 21}
